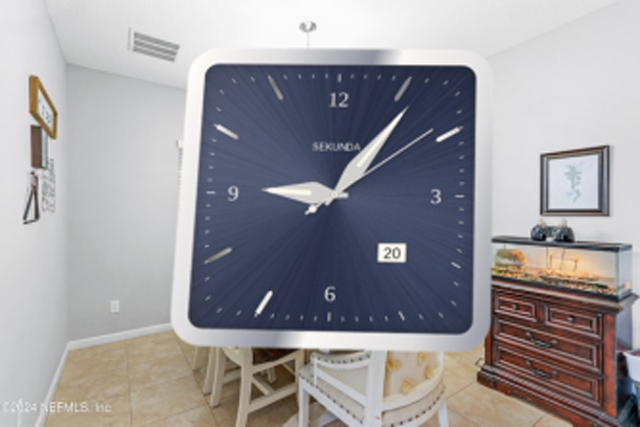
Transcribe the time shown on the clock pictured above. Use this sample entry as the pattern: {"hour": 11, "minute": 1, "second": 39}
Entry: {"hour": 9, "minute": 6, "second": 9}
